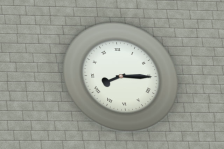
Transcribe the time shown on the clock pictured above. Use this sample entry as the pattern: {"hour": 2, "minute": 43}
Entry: {"hour": 8, "minute": 15}
